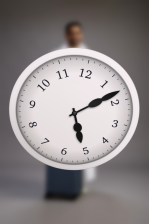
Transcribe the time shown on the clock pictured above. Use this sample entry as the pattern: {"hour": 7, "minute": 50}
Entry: {"hour": 5, "minute": 8}
